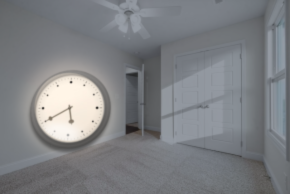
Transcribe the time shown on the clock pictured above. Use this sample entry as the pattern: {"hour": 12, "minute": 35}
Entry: {"hour": 5, "minute": 40}
